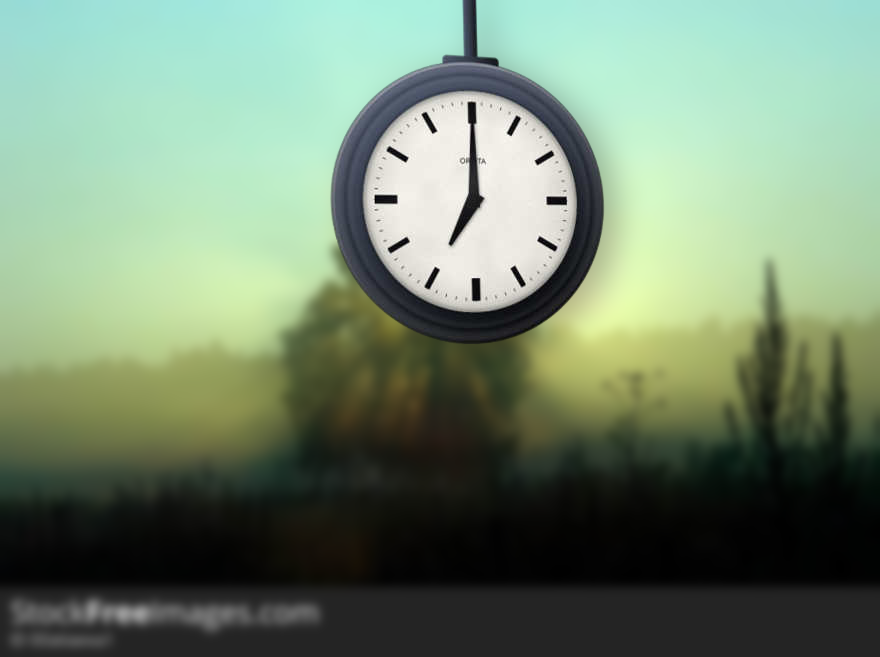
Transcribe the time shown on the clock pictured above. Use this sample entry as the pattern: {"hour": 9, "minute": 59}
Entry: {"hour": 7, "minute": 0}
